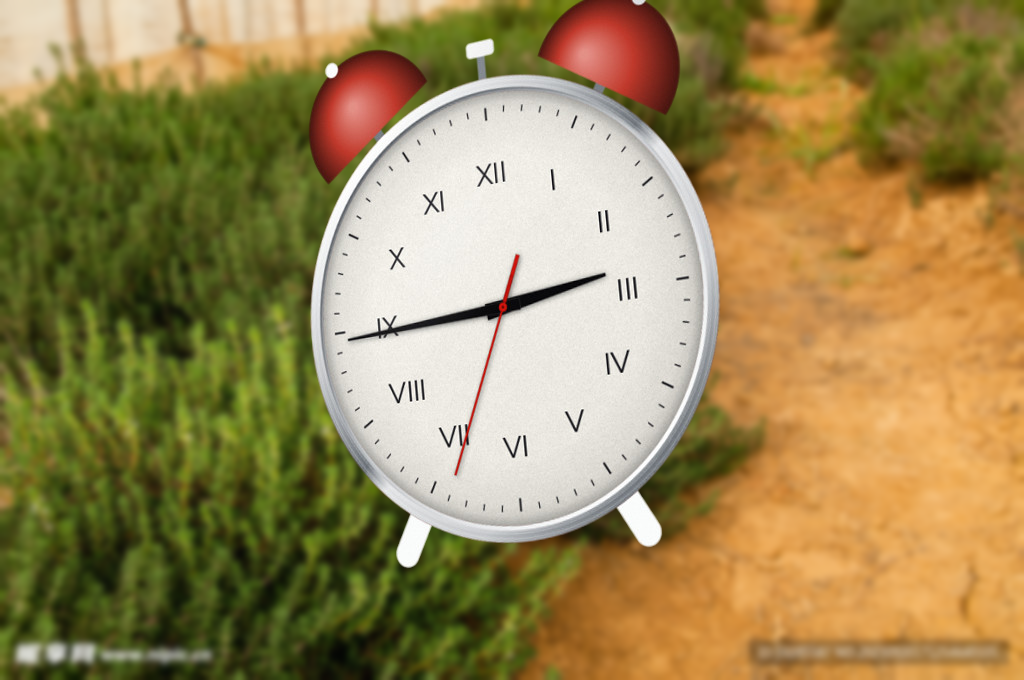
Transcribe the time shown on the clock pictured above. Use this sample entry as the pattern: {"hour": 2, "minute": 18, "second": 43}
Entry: {"hour": 2, "minute": 44, "second": 34}
